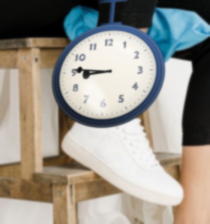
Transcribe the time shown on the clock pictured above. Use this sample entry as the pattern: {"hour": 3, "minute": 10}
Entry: {"hour": 8, "minute": 46}
